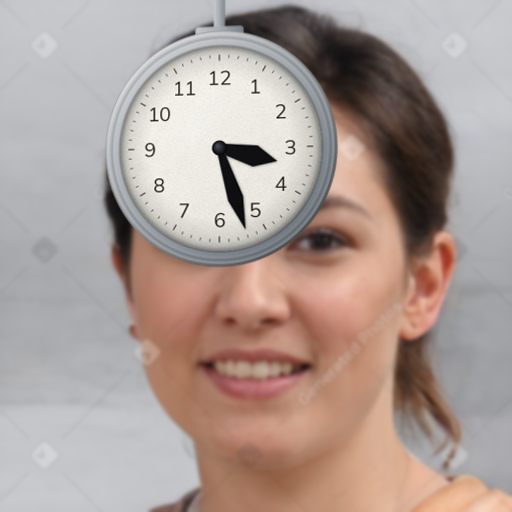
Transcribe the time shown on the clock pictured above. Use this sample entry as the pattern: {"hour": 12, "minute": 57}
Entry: {"hour": 3, "minute": 27}
